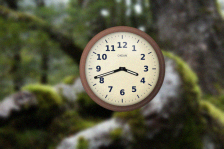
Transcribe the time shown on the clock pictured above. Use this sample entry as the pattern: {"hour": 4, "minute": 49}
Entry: {"hour": 3, "minute": 42}
